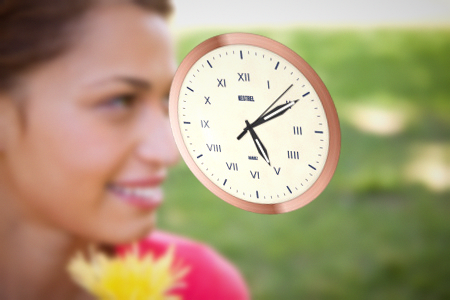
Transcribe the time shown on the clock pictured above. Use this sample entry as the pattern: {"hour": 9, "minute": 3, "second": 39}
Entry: {"hour": 5, "minute": 10, "second": 8}
